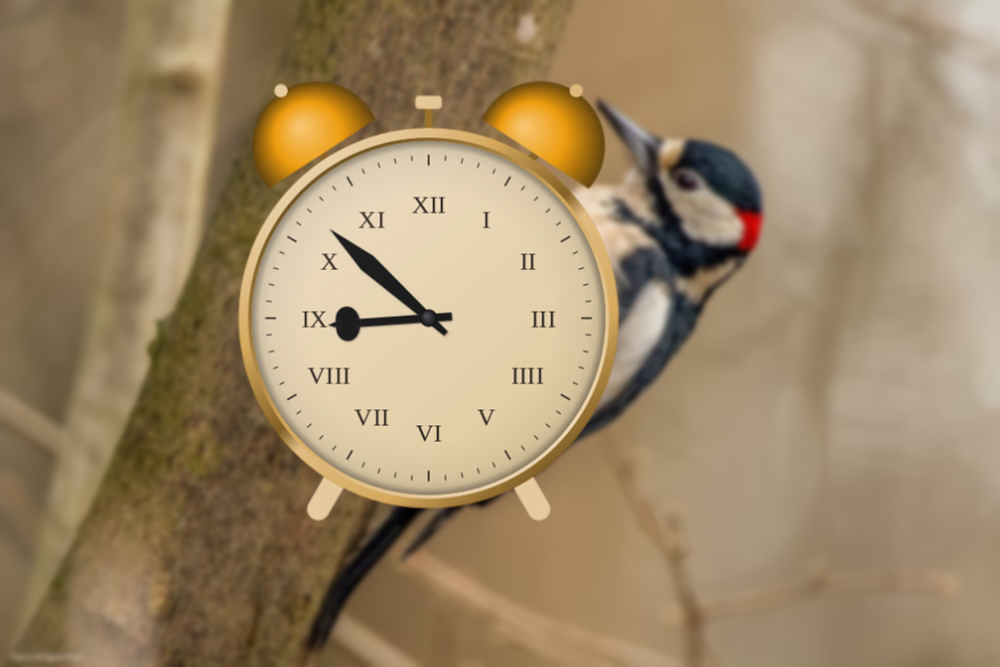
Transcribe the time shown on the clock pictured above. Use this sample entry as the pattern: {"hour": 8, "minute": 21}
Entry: {"hour": 8, "minute": 52}
